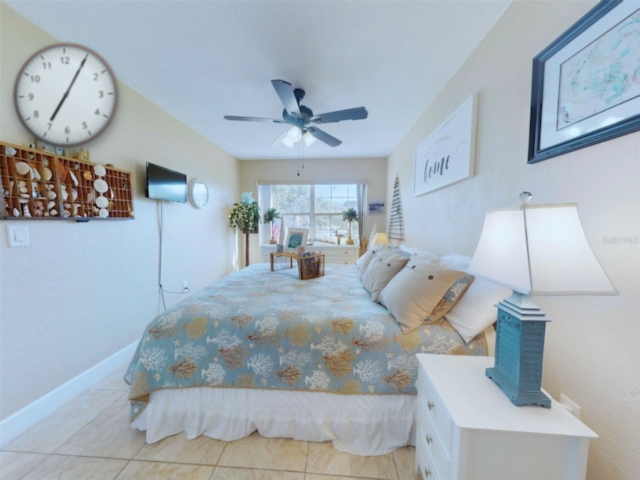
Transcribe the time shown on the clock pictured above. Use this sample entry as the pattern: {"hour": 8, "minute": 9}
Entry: {"hour": 7, "minute": 5}
